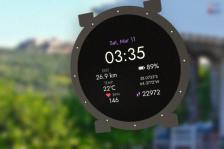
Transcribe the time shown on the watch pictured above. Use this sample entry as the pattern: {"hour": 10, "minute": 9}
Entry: {"hour": 3, "minute": 35}
